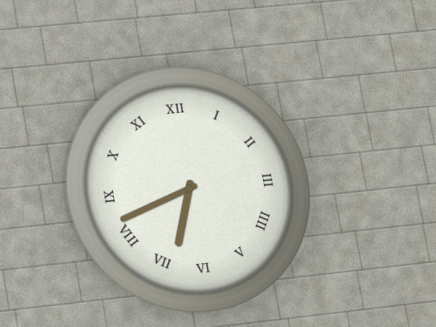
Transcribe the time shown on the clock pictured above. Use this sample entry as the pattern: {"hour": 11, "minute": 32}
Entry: {"hour": 6, "minute": 42}
